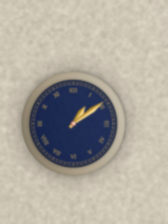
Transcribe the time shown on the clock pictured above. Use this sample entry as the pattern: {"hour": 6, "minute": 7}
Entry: {"hour": 1, "minute": 9}
